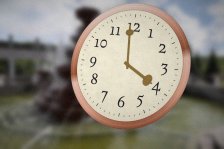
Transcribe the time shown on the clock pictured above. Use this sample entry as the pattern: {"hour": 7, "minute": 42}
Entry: {"hour": 3, "minute": 59}
